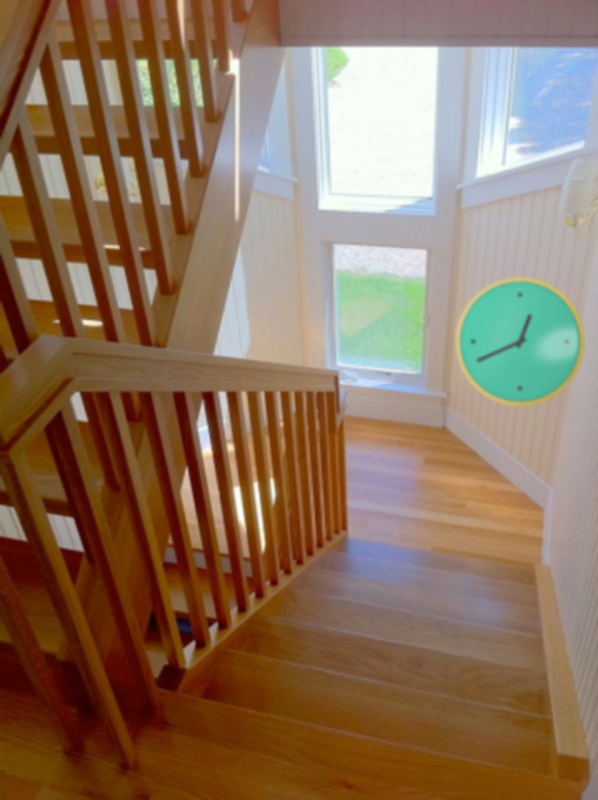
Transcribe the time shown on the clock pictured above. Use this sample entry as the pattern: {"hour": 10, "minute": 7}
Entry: {"hour": 12, "minute": 41}
